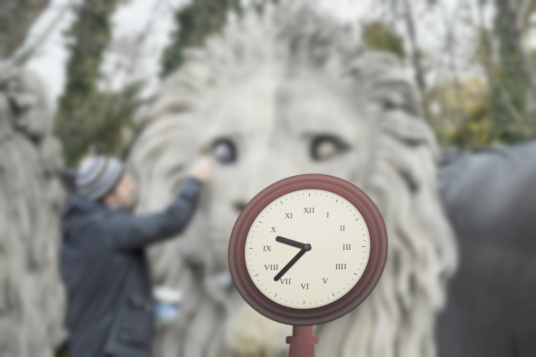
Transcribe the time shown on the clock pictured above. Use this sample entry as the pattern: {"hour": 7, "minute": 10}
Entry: {"hour": 9, "minute": 37}
